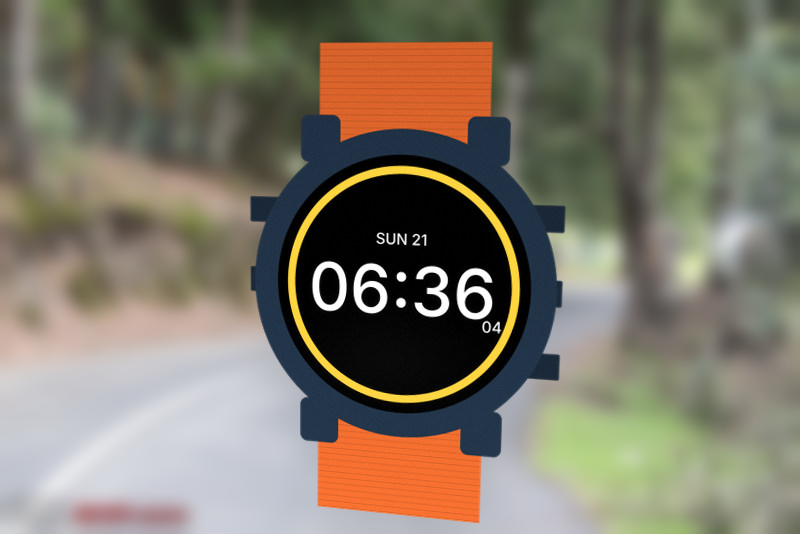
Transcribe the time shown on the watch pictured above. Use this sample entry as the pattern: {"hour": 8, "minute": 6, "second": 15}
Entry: {"hour": 6, "minute": 36, "second": 4}
